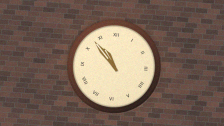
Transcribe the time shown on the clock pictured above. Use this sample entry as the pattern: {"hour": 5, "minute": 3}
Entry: {"hour": 10, "minute": 53}
